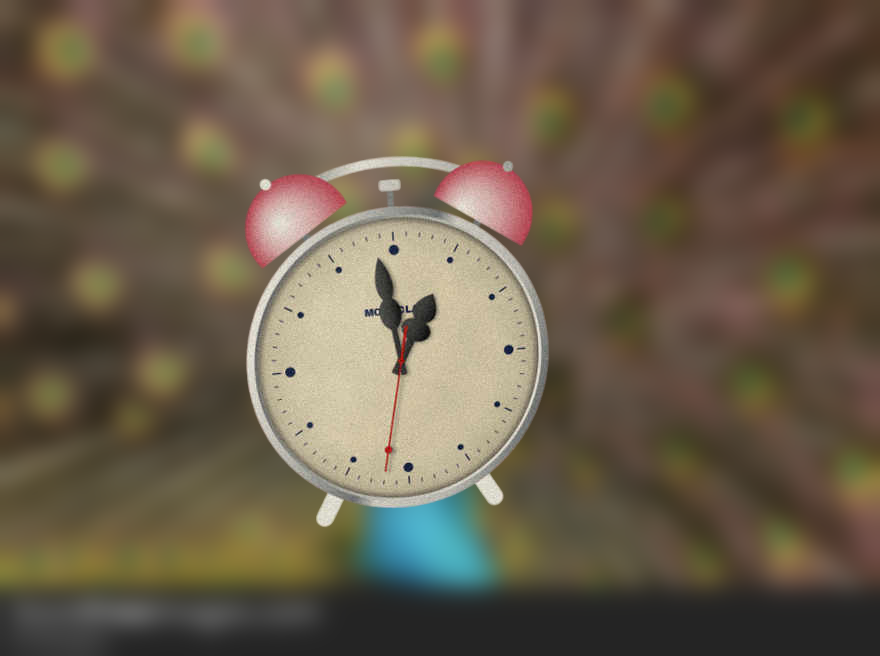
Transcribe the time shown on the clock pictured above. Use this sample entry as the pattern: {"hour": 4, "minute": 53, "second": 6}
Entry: {"hour": 12, "minute": 58, "second": 32}
